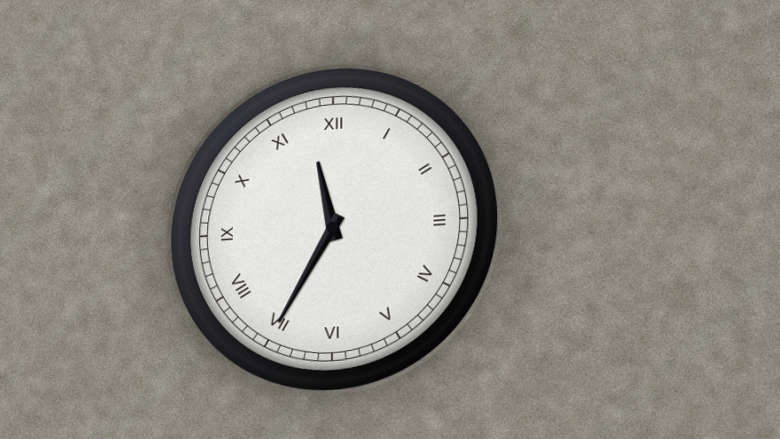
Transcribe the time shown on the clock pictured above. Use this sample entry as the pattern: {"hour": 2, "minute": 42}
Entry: {"hour": 11, "minute": 35}
